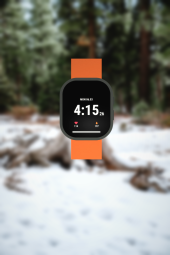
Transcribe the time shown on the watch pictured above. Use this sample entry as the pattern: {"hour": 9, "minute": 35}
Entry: {"hour": 4, "minute": 15}
